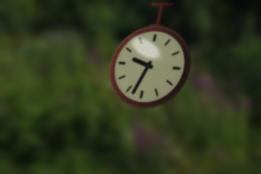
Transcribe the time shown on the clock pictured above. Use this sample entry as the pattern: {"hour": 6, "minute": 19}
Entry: {"hour": 9, "minute": 33}
